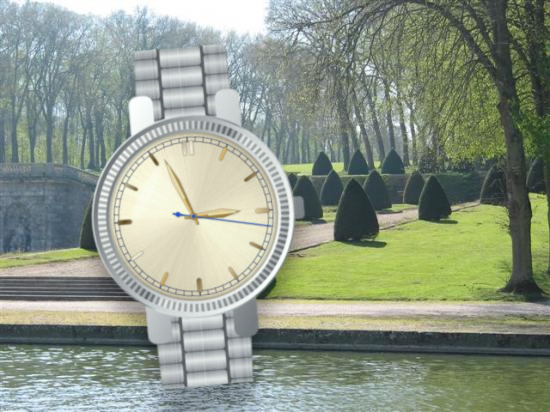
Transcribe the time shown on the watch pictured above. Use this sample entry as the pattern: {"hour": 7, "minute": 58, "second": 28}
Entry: {"hour": 2, "minute": 56, "second": 17}
